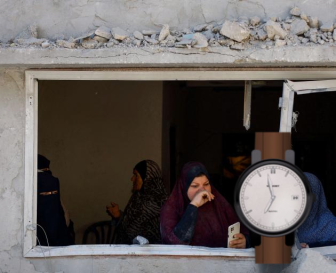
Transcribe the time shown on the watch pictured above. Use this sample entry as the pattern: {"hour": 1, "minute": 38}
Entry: {"hour": 6, "minute": 58}
